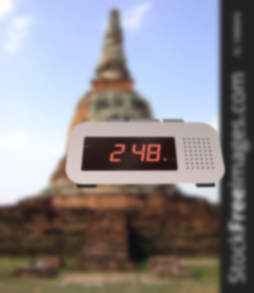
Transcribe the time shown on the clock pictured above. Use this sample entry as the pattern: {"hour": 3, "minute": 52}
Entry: {"hour": 2, "minute": 48}
